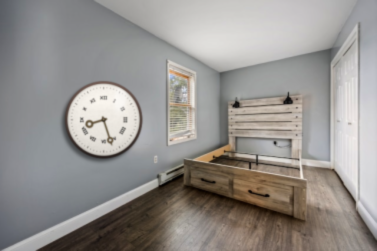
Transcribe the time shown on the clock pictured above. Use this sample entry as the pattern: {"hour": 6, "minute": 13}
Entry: {"hour": 8, "minute": 27}
